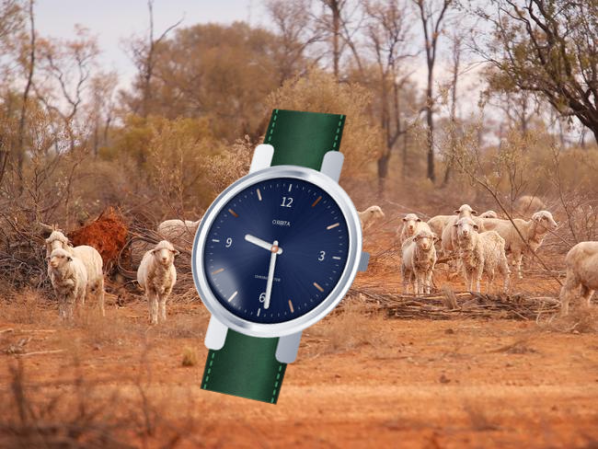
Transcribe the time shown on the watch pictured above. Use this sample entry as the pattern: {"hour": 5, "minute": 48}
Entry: {"hour": 9, "minute": 29}
